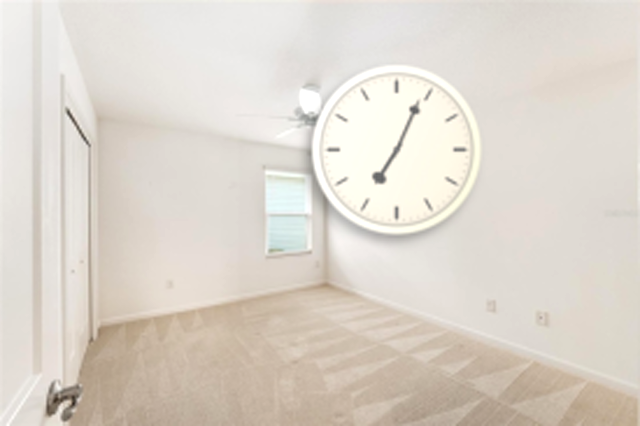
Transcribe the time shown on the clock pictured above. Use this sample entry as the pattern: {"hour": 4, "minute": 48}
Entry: {"hour": 7, "minute": 4}
